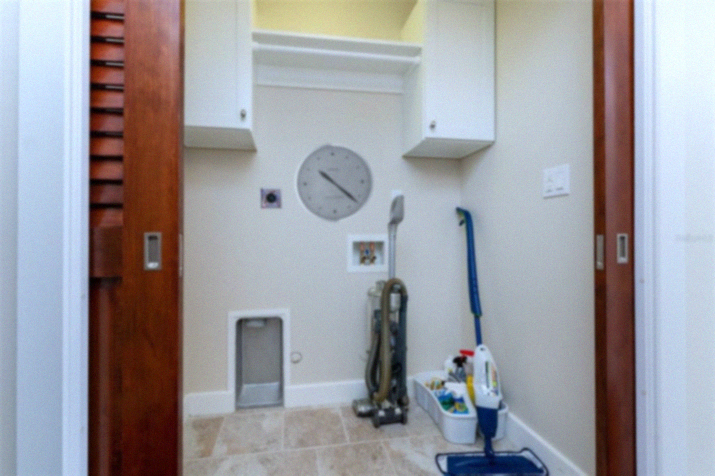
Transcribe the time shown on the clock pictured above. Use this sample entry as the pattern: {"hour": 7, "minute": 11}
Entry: {"hour": 10, "minute": 22}
